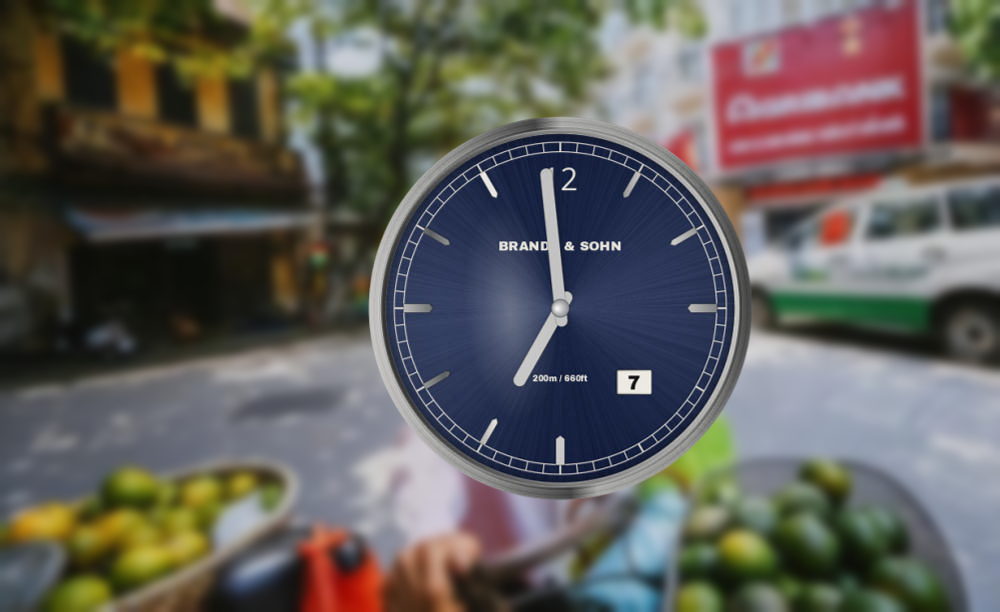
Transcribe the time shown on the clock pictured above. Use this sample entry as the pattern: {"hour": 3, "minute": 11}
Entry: {"hour": 6, "minute": 59}
